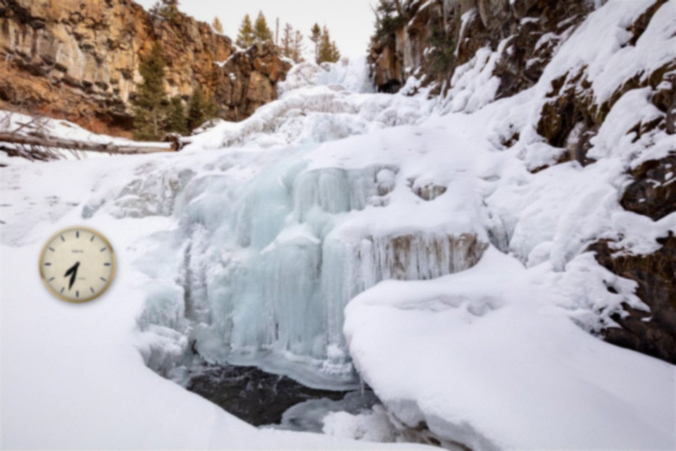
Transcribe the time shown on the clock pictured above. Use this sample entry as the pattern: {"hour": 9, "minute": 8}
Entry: {"hour": 7, "minute": 33}
